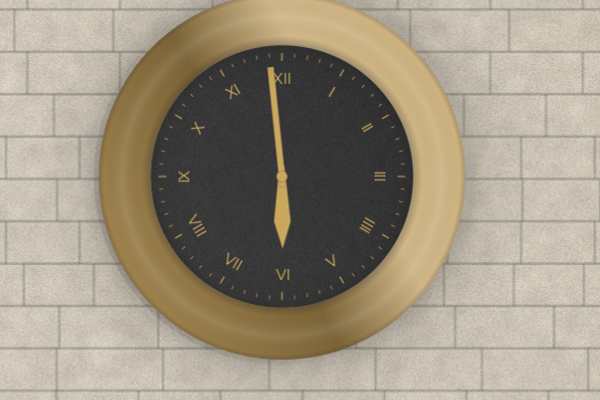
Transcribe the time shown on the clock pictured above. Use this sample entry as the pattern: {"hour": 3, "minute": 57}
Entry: {"hour": 5, "minute": 59}
